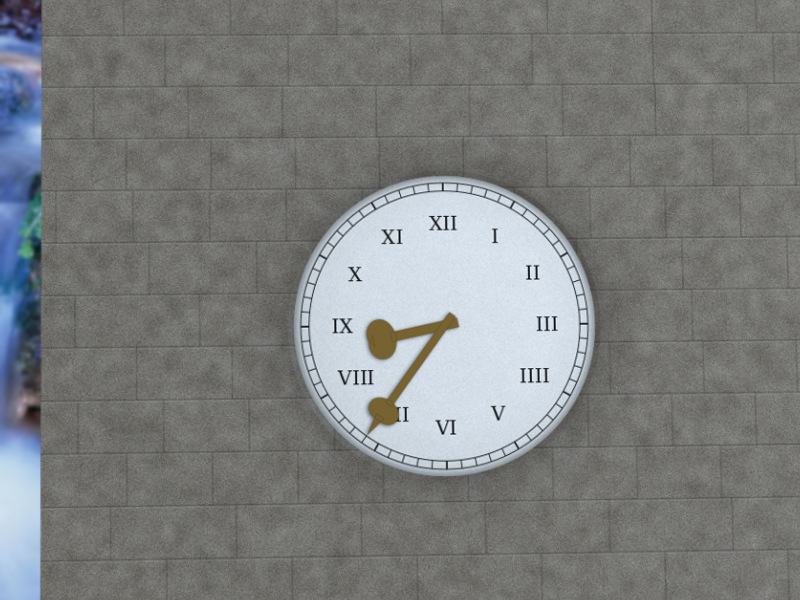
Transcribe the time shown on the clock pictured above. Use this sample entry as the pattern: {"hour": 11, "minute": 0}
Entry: {"hour": 8, "minute": 36}
